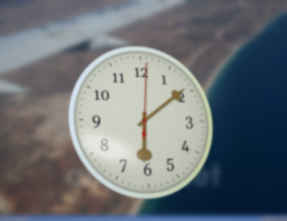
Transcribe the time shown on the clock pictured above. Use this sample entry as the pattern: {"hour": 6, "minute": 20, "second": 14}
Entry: {"hour": 6, "minute": 9, "second": 1}
